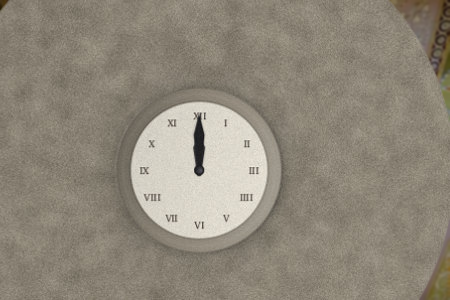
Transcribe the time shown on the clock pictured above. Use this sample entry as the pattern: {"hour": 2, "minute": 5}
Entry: {"hour": 12, "minute": 0}
